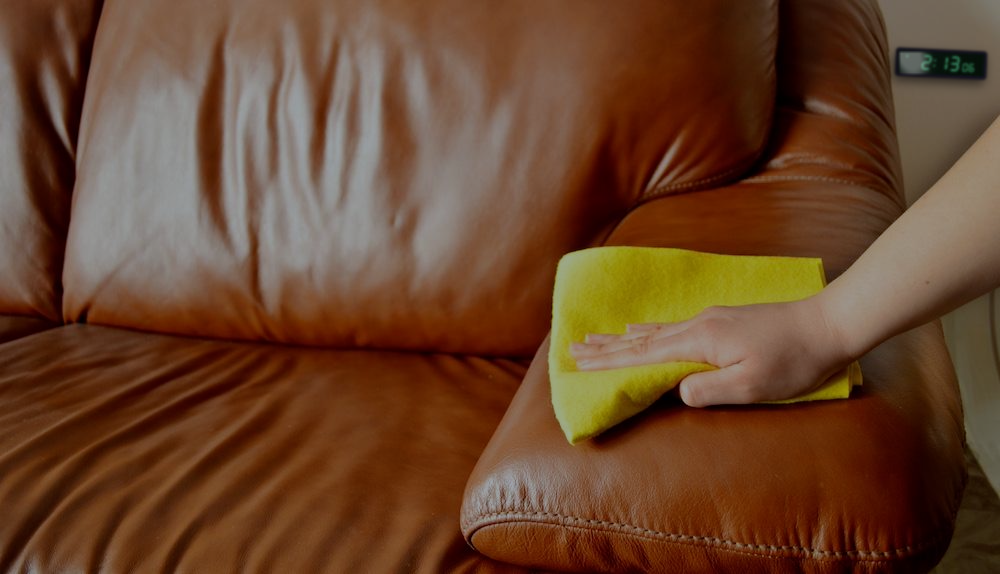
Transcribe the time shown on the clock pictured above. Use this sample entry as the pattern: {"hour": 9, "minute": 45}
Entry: {"hour": 2, "minute": 13}
